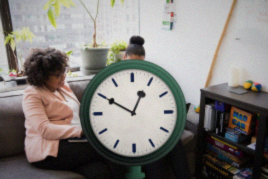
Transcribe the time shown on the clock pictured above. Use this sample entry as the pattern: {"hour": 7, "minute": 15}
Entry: {"hour": 12, "minute": 50}
